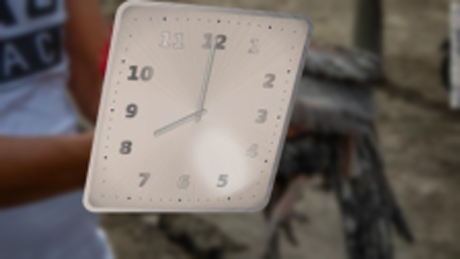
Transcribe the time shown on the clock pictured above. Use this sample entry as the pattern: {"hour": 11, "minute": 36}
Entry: {"hour": 8, "minute": 0}
